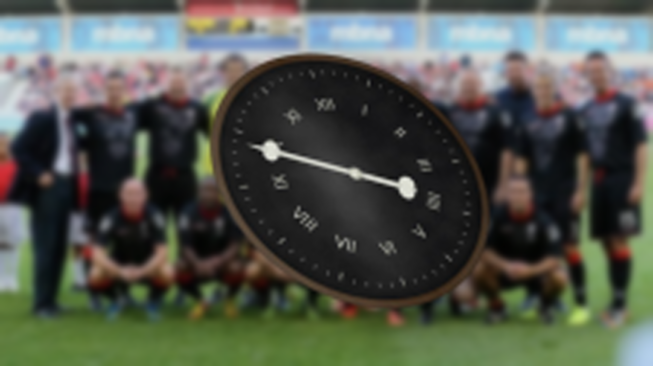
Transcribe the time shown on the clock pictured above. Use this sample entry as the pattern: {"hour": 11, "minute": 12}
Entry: {"hour": 3, "minute": 49}
